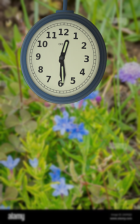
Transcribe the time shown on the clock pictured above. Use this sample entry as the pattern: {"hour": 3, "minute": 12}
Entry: {"hour": 12, "minute": 29}
